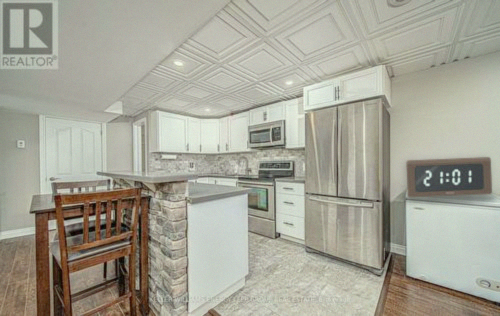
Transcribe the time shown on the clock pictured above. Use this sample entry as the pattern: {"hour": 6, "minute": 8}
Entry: {"hour": 21, "minute": 1}
